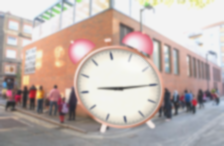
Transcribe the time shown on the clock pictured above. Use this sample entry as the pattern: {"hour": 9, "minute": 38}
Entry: {"hour": 9, "minute": 15}
